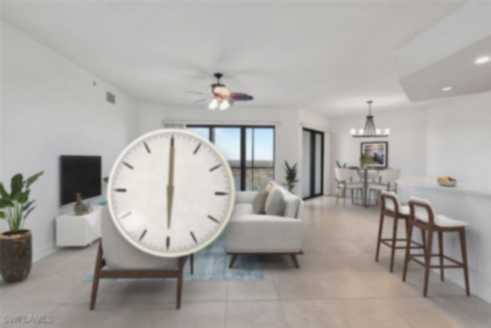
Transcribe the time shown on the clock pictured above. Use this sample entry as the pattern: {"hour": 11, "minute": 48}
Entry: {"hour": 6, "minute": 0}
